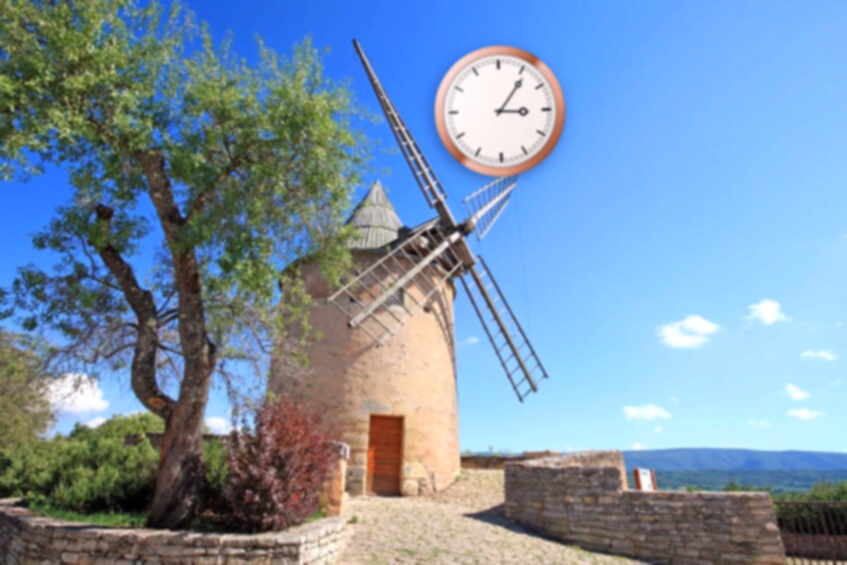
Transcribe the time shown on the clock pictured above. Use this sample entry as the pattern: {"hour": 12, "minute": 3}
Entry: {"hour": 3, "minute": 6}
